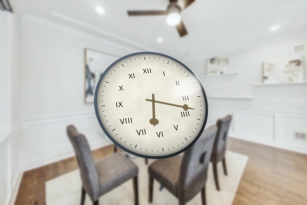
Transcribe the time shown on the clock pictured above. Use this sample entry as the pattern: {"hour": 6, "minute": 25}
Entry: {"hour": 6, "minute": 18}
